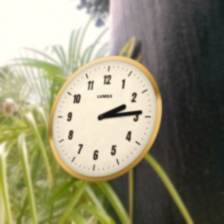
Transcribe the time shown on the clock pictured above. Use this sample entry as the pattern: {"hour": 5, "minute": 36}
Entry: {"hour": 2, "minute": 14}
